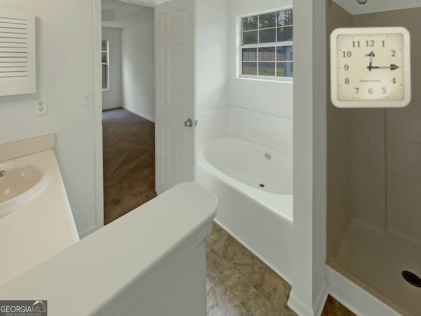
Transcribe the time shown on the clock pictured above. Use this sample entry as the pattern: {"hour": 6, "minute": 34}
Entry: {"hour": 12, "minute": 15}
